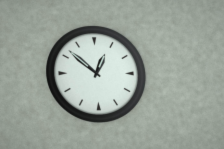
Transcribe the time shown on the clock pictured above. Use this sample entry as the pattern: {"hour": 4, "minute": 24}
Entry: {"hour": 12, "minute": 52}
